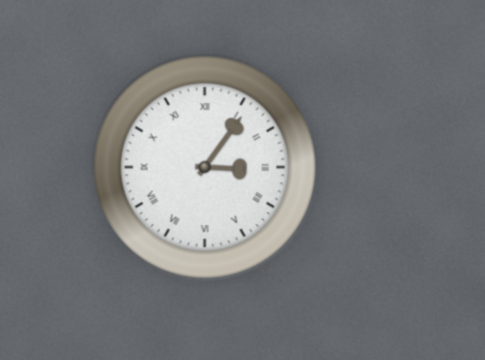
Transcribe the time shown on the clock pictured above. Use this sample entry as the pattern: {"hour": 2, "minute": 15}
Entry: {"hour": 3, "minute": 6}
